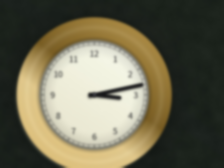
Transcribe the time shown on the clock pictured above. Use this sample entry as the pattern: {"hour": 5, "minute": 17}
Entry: {"hour": 3, "minute": 13}
